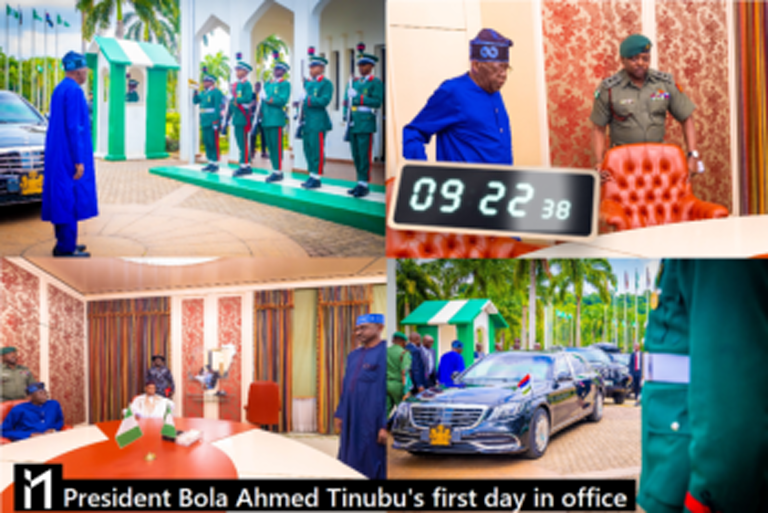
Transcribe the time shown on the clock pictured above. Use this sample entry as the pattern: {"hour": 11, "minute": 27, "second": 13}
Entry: {"hour": 9, "minute": 22, "second": 38}
